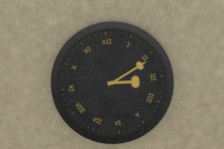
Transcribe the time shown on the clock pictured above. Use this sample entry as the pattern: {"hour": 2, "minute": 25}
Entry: {"hour": 3, "minute": 11}
